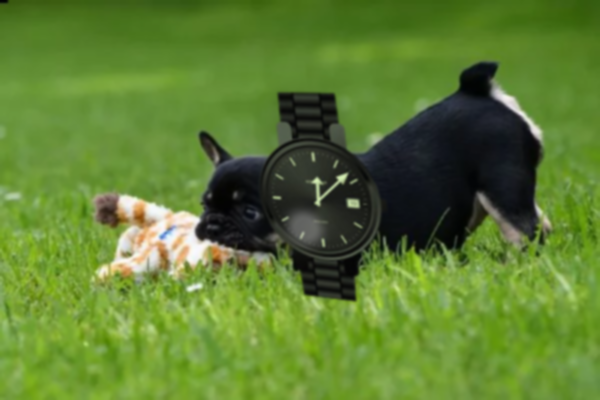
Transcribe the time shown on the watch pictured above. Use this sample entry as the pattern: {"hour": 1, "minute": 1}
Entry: {"hour": 12, "minute": 8}
